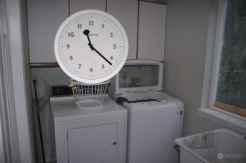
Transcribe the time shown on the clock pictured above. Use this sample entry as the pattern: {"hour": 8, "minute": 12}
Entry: {"hour": 11, "minute": 22}
